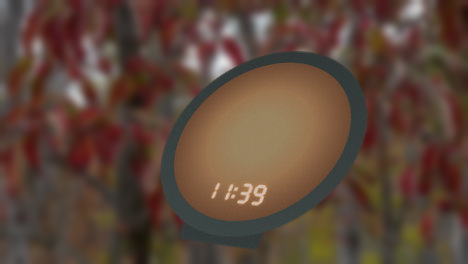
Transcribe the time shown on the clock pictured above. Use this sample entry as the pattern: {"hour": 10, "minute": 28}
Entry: {"hour": 11, "minute": 39}
